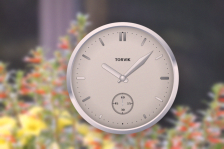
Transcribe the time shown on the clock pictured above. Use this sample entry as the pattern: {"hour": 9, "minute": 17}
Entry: {"hour": 10, "minute": 8}
